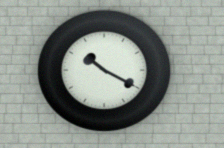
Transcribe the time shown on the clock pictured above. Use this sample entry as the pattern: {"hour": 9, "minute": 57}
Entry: {"hour": 10, "minute": 20}
